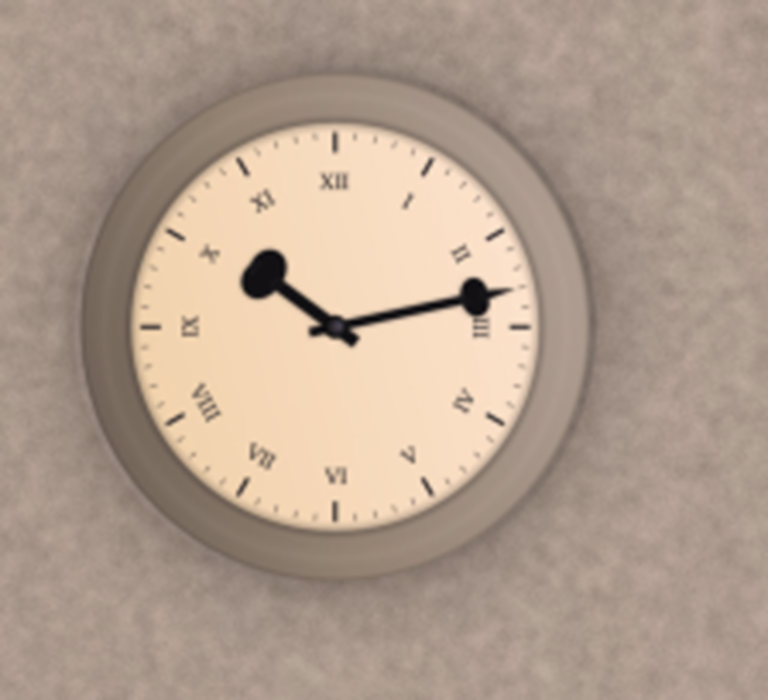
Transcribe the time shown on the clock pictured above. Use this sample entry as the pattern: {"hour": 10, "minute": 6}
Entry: {"hour": 10, "minute": 13}
